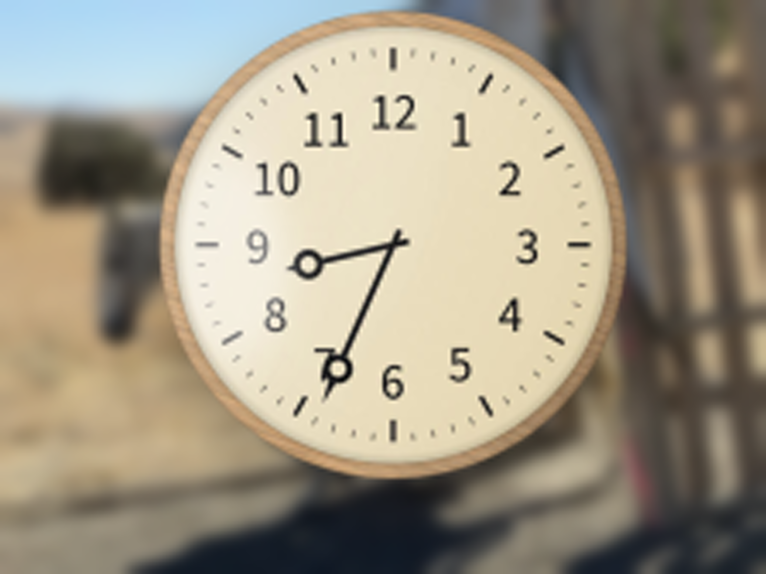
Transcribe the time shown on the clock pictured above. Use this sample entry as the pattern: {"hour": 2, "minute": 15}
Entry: {"hour": 8, "minute": 34}
